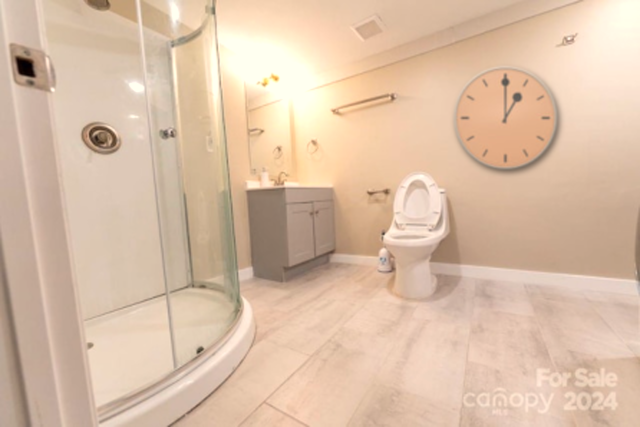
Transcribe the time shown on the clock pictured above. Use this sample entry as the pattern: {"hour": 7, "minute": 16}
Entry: {"hour": 1, "minute": 0}
